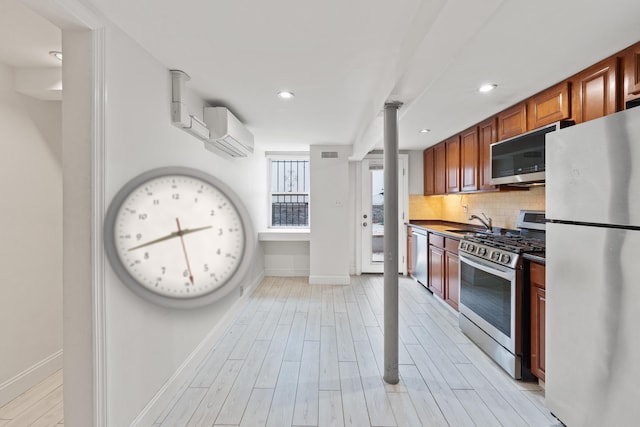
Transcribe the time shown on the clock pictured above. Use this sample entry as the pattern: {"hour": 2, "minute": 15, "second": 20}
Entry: {"hour": 2, "minute": 42, "second": 29}
